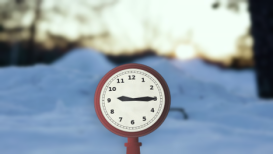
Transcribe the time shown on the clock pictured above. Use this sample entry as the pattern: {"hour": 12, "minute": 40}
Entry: {"hour": 9, "minute": 15}
